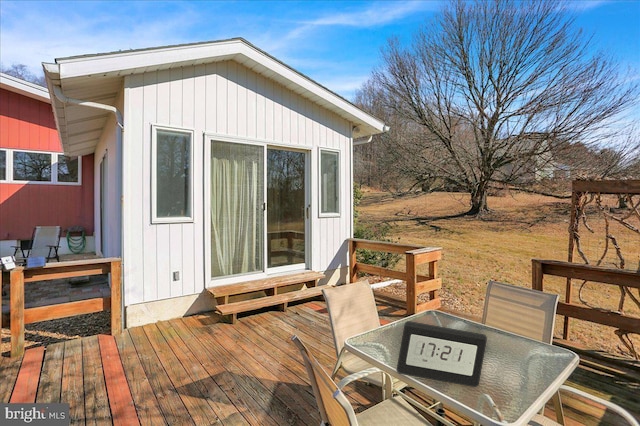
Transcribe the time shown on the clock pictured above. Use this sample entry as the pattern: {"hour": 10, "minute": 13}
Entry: {"hour": 17, "minute": 21}
